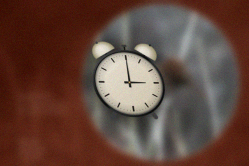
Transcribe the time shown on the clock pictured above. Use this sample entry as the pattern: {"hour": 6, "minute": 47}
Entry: {"hour": 3, "minute": 0}
